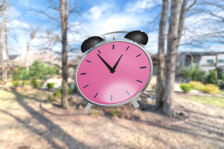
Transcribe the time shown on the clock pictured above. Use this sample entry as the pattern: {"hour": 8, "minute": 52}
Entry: {"hour": 12, "minute": 54}
